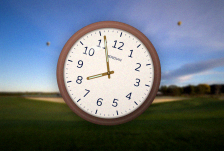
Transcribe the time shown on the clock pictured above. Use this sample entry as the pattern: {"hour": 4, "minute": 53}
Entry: {"hour": 7, "minute": 56}
